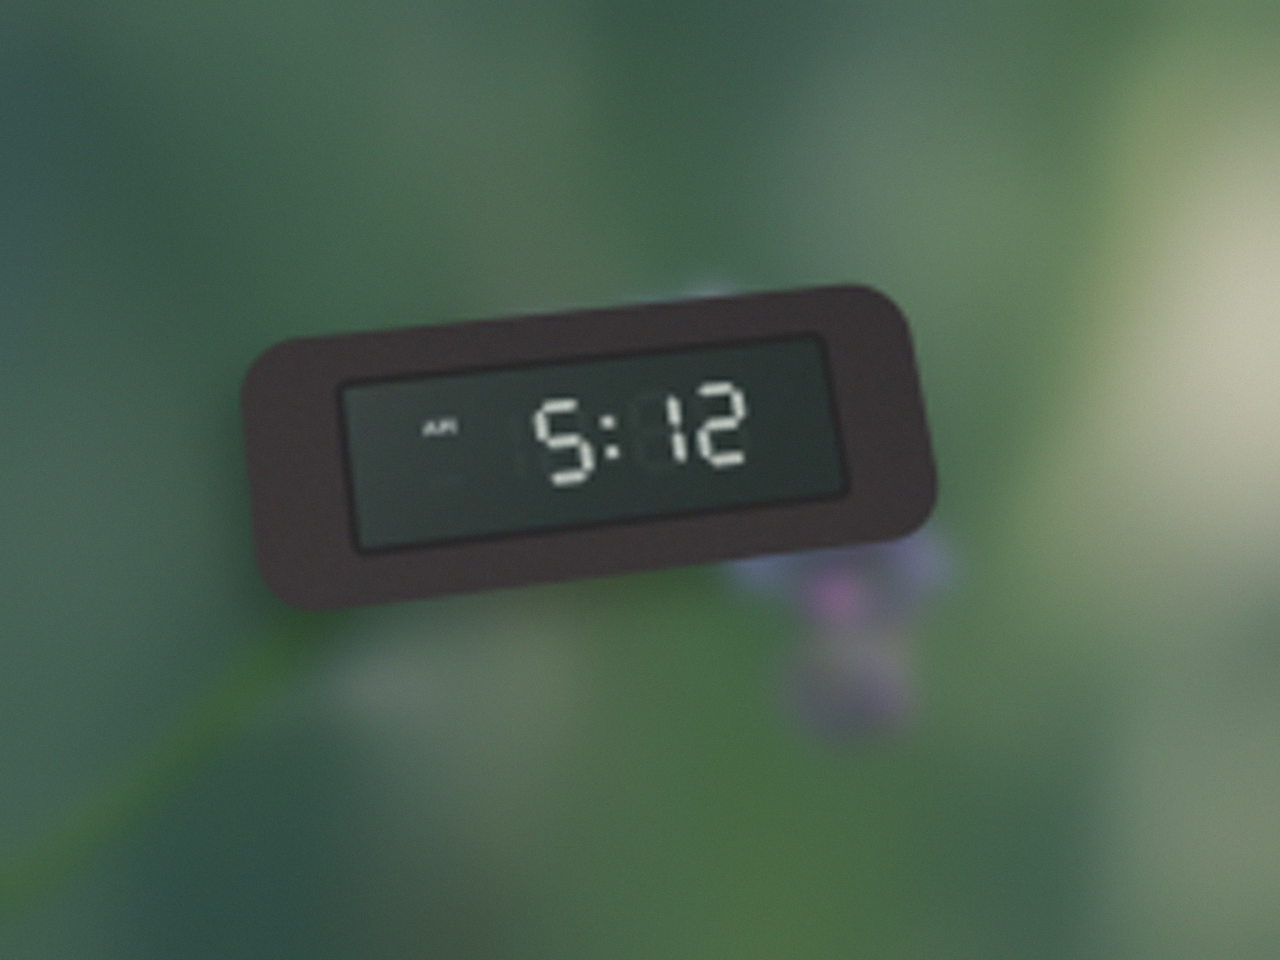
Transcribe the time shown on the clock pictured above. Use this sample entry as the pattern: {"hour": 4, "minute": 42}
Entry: {"hour": 5, "minute": 12}
